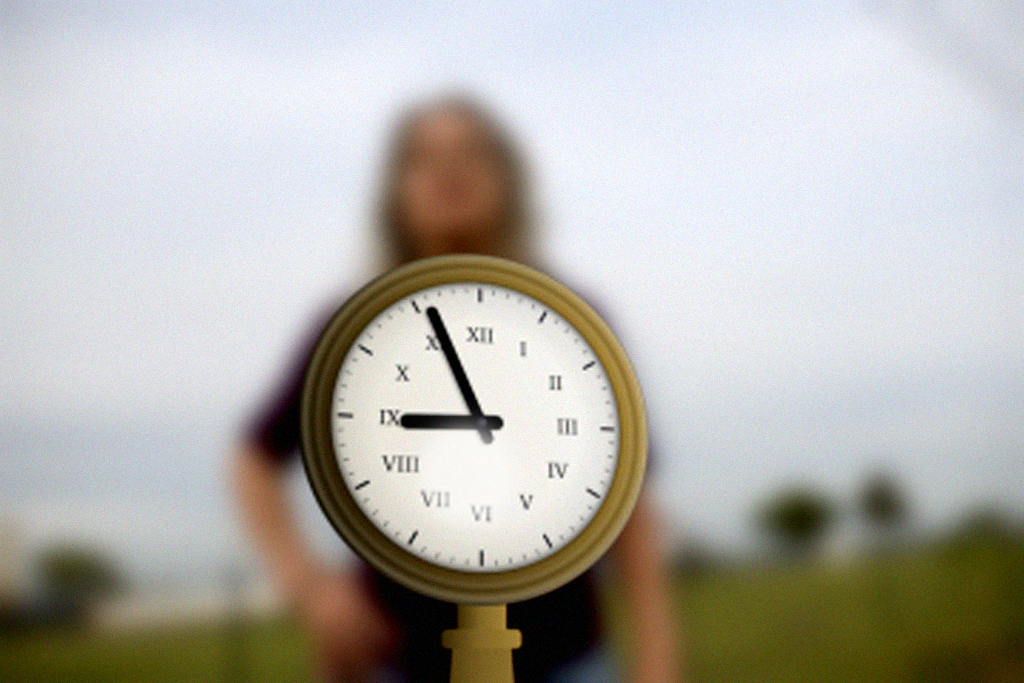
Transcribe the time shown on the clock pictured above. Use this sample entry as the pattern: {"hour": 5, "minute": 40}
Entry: {"hour": 8, "minute": 56}
